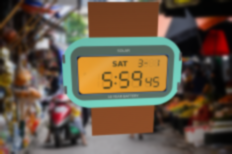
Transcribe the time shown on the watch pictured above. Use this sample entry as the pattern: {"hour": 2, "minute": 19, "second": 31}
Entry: {"hour": 5, "minute": 59, "second": 45}
